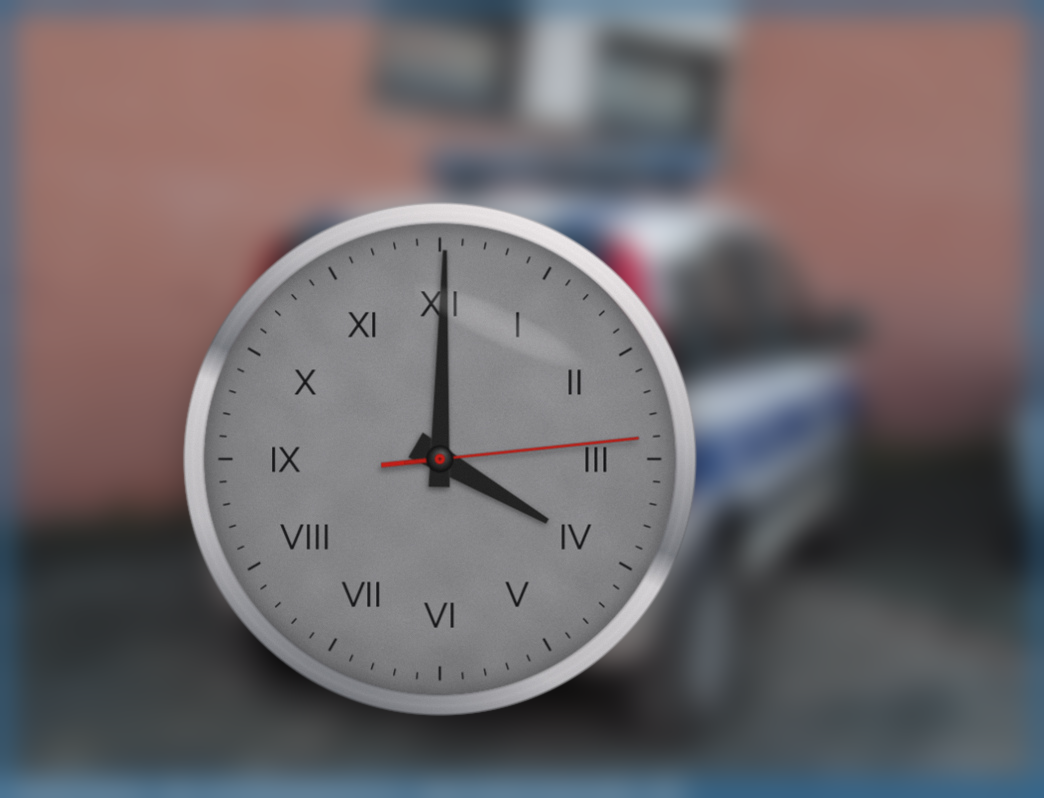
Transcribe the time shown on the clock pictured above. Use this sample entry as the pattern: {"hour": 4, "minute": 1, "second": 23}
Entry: {"hour": 4, "minute": 0, "second": 14}
